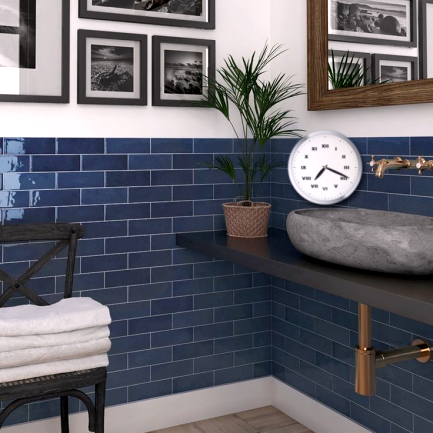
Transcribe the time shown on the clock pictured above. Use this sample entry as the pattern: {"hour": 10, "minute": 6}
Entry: {"hour": 7, "minute": 19}
